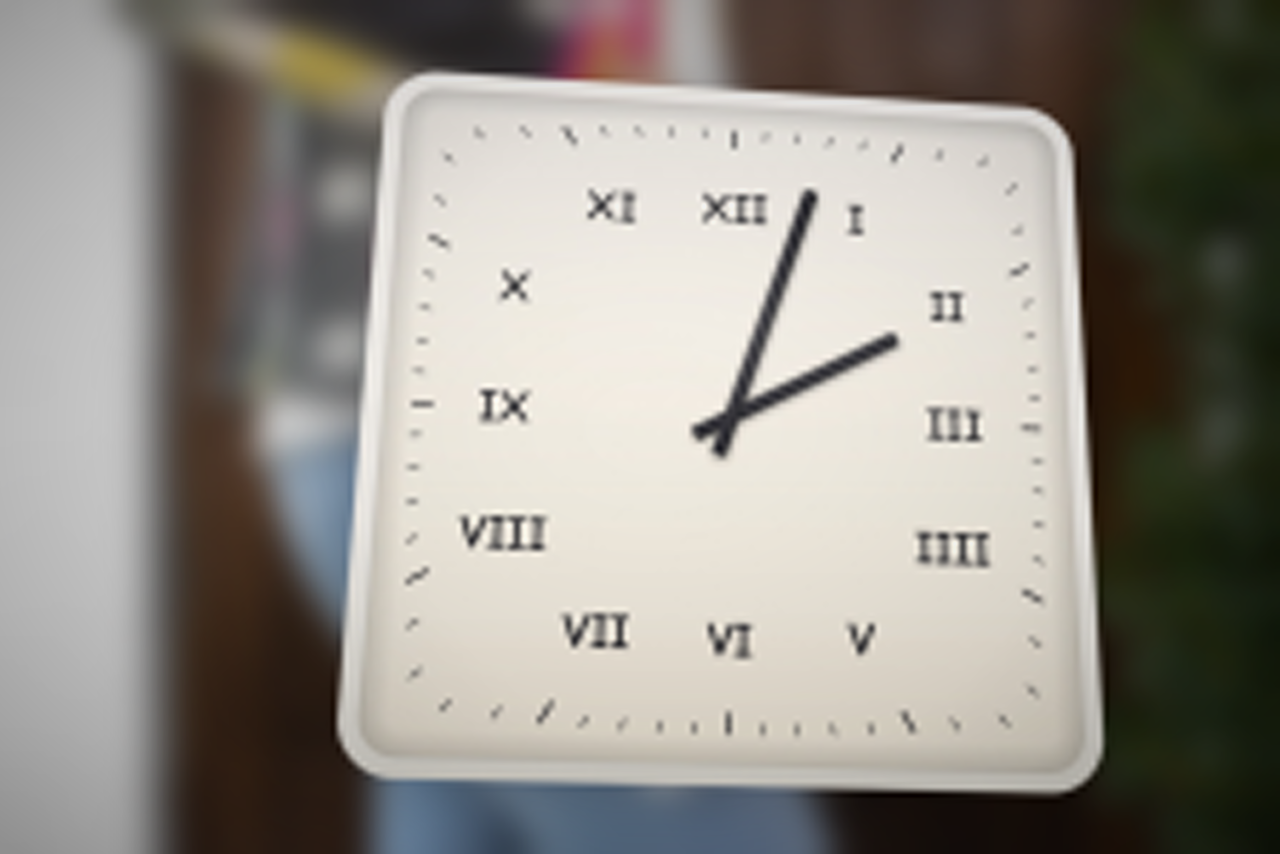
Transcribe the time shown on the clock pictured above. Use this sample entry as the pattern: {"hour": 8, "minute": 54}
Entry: {"hour": 2, "minute": 3}
